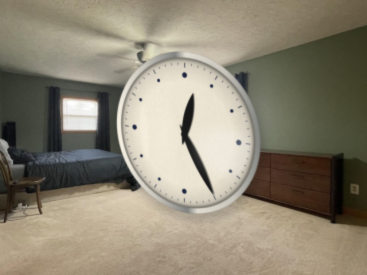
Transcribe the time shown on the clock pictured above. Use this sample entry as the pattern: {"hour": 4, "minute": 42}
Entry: {"hour": 12, "minute": 25}
